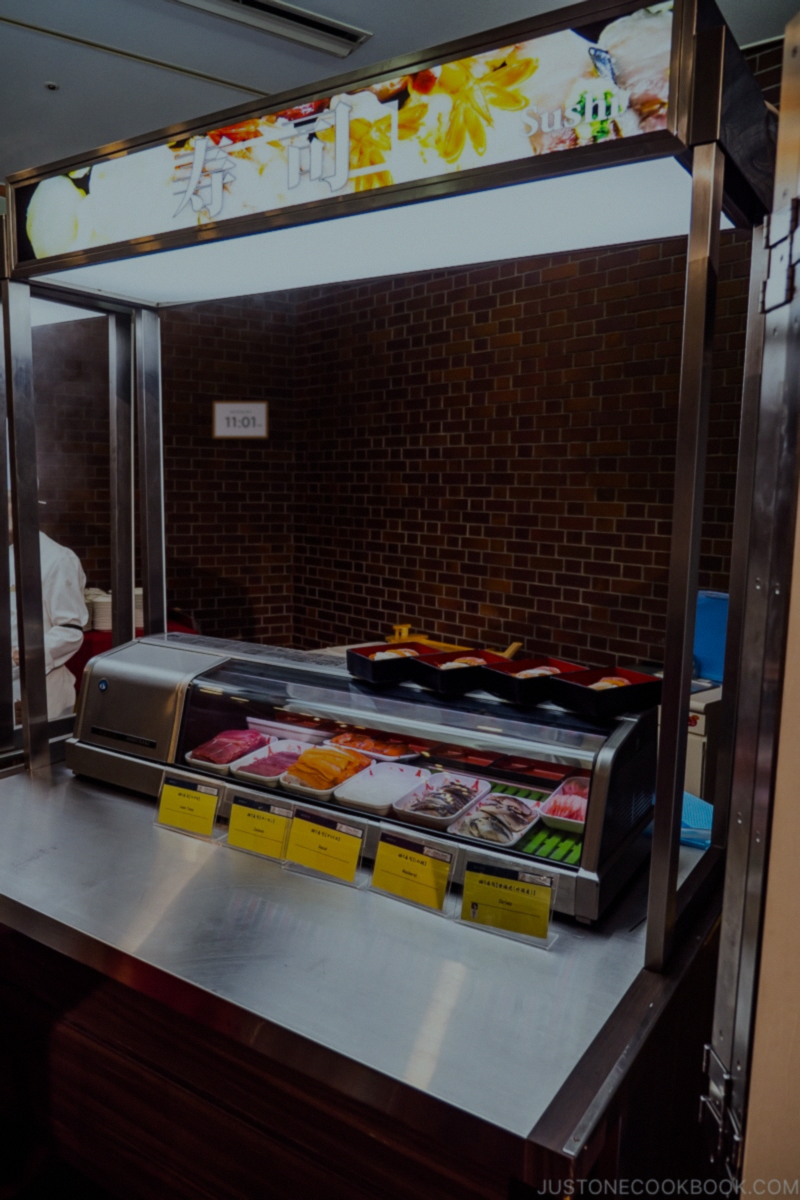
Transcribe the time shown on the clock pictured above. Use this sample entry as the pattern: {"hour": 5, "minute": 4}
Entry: {"hour": 11, "minute": 1}
